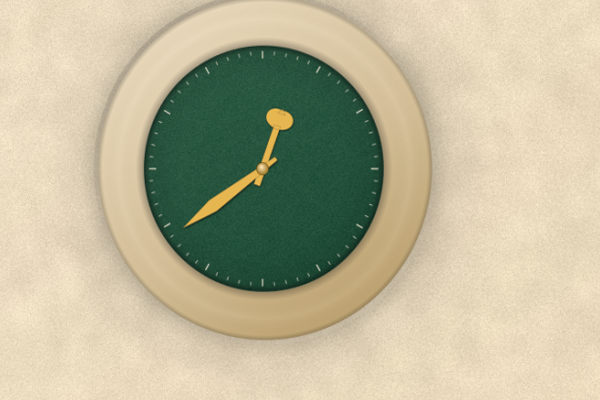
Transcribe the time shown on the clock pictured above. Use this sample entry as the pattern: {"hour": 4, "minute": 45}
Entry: {"hour": 12, "minute": 39}
